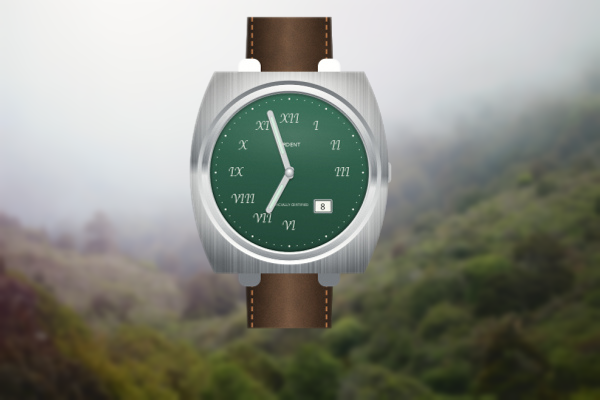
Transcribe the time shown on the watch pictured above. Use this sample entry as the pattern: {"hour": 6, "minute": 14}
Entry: {"hour": 6, "minute": 57}
